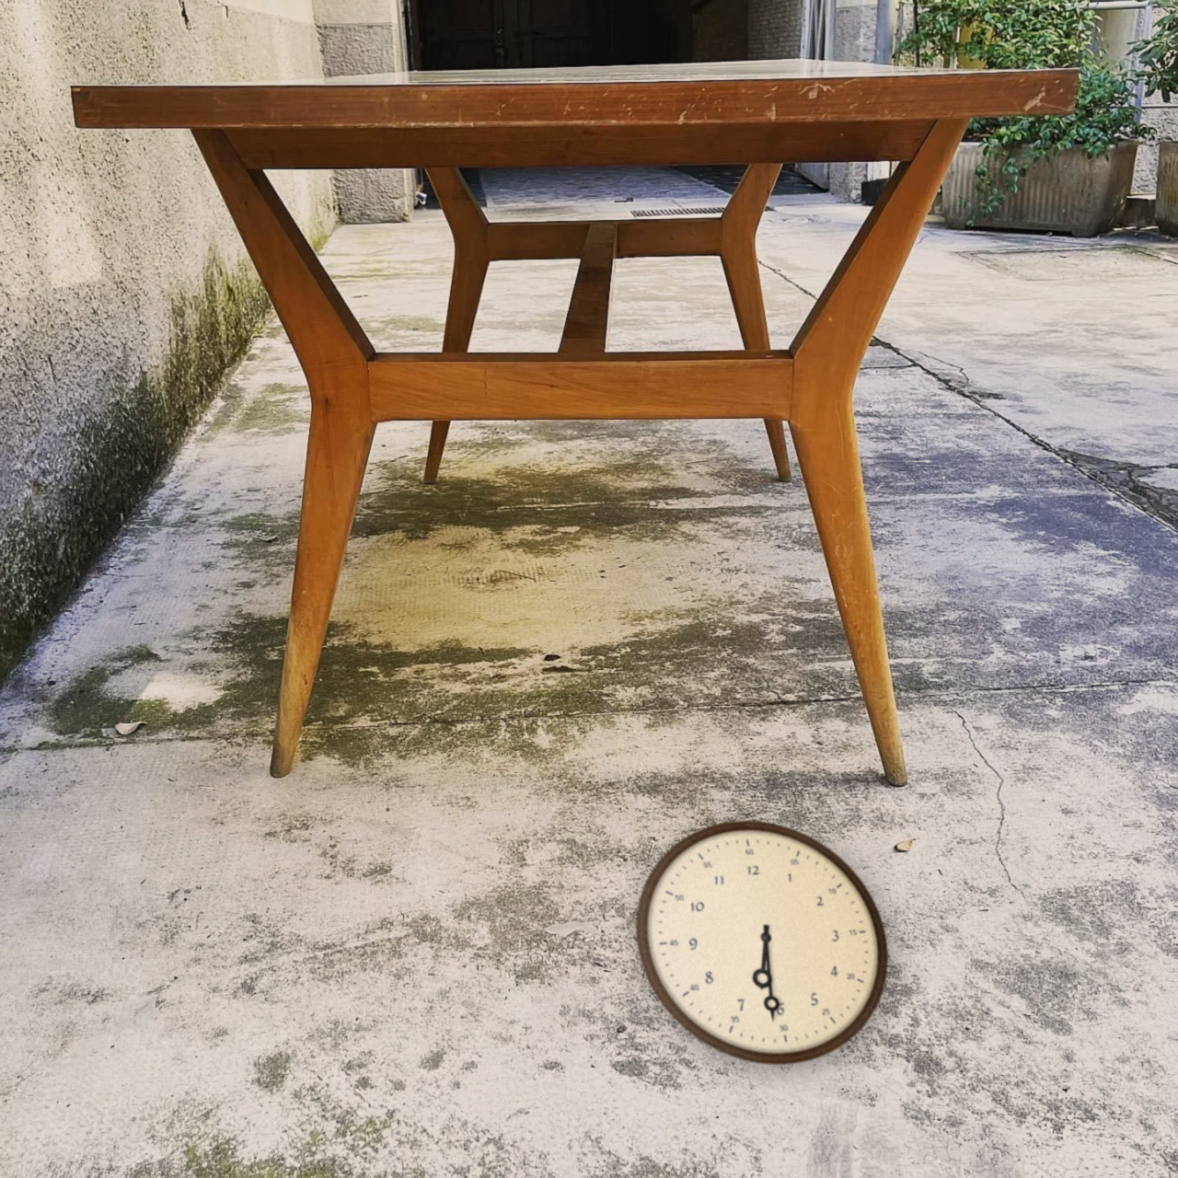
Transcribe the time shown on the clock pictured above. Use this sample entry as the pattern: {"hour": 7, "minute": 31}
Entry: {"hour": 6, "minute": 31}
